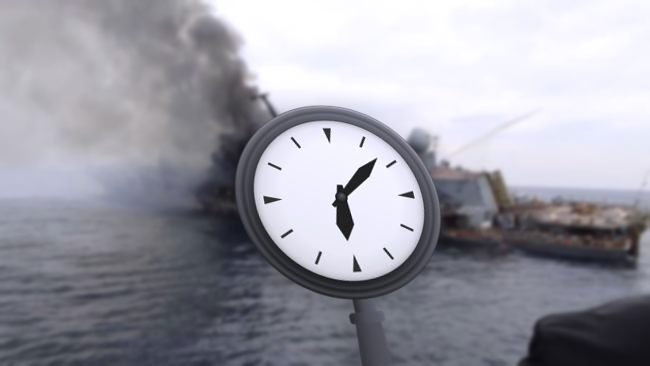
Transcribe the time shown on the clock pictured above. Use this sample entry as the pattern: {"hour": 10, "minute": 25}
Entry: {"hour": 6, "minute": 8}
